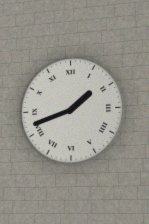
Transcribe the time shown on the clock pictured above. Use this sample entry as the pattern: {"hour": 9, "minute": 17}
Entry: {"hour": 1, "minute": 42}
